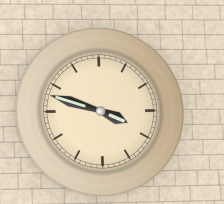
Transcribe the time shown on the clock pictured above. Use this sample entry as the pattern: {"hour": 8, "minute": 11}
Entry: {"hour": 3, "minute": 48}
